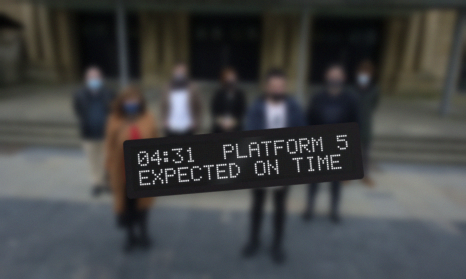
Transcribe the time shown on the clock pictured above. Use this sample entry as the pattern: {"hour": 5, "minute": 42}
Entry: {"hour": 4, "minute": 31}
